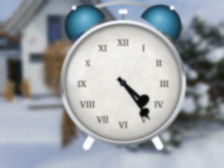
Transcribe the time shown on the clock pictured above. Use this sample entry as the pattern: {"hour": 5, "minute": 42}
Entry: {"hour": 4, "minute": 24}
